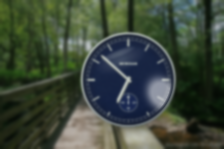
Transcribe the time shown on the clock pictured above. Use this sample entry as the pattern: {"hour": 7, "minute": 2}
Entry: {"hour": 6, "minute": 52}
